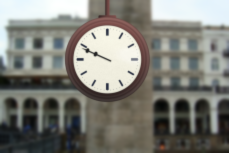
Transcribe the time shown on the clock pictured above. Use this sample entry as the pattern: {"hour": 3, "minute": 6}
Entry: {"hour": 9, "minute": 49}
